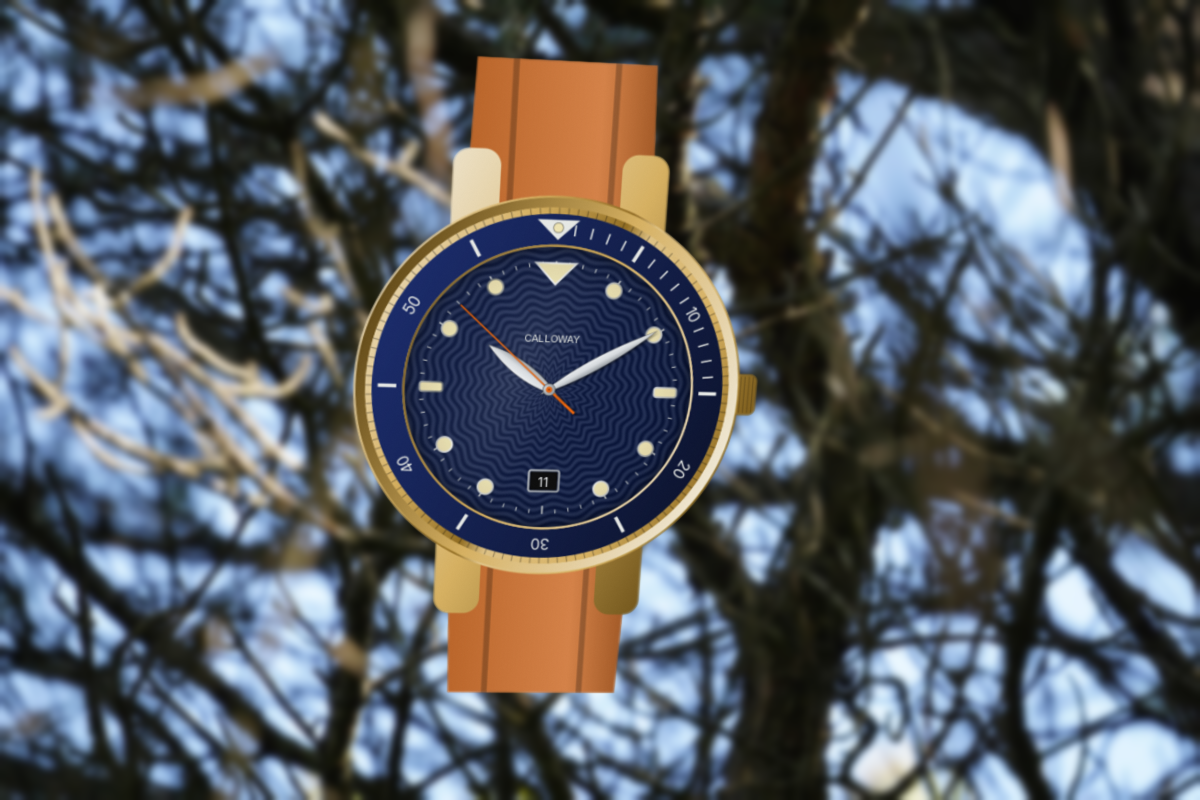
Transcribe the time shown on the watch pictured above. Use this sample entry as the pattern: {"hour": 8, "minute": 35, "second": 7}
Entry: {"hour": 10, "minute": 9, "second": 52}
